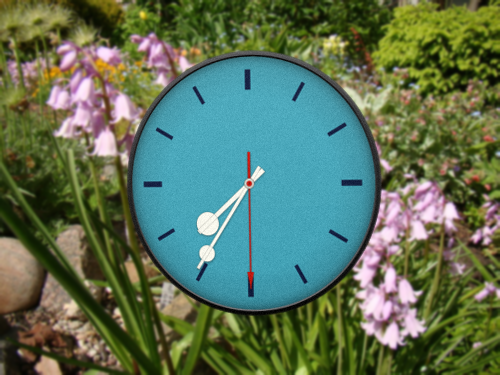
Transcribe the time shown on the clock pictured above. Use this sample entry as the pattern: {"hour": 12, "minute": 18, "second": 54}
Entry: {"hour": 7, "minute": 35, "second": 30}
